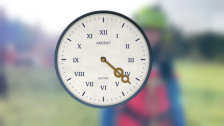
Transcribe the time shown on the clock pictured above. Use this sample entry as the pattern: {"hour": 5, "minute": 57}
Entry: {"hour": 4, "minute": 22}
